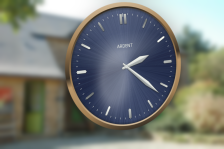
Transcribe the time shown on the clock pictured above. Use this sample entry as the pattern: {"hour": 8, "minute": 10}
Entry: {"hour": 2, "minute": 22}
